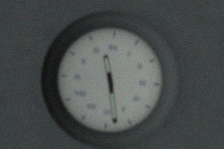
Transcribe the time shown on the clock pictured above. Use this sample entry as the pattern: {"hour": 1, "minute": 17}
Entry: {"hour": 11, "minute": 28}
